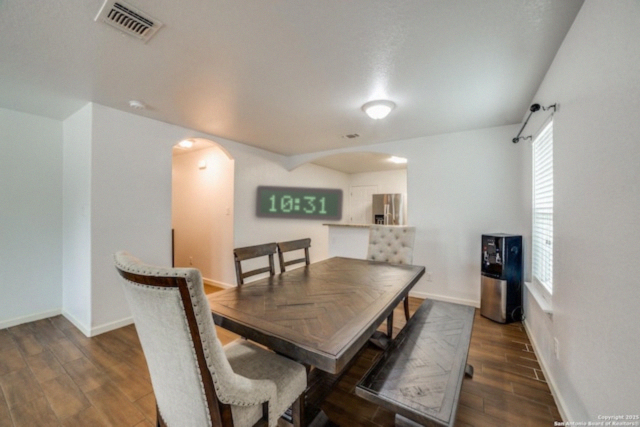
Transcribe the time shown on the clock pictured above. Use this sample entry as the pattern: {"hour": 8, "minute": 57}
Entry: {"hour": 10, "minute": 31}
